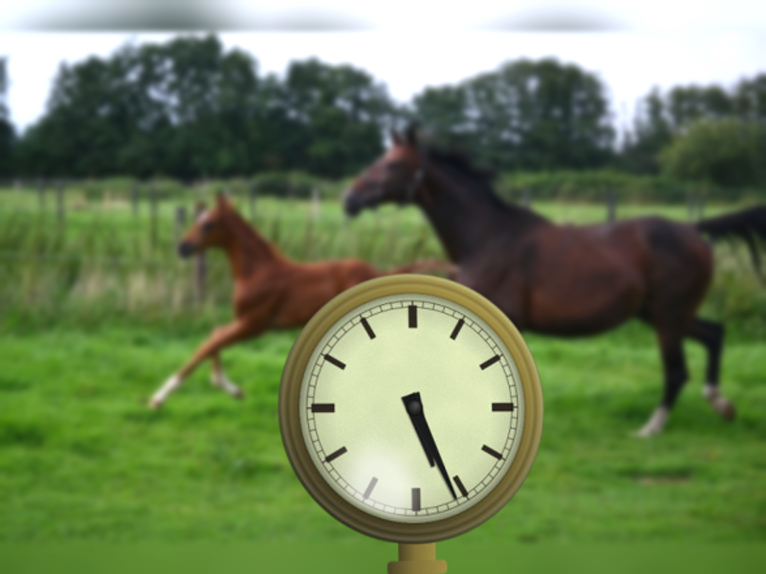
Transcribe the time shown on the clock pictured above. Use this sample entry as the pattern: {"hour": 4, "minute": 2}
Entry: {"hour": 5, "minute": 26}
